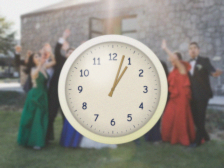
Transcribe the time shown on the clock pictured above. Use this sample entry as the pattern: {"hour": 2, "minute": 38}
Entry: {"hour": 1, "minute": 3}
